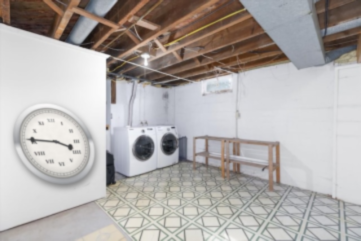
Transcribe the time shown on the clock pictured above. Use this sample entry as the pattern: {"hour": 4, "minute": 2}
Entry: {"hour": 3, "minute": 46}
